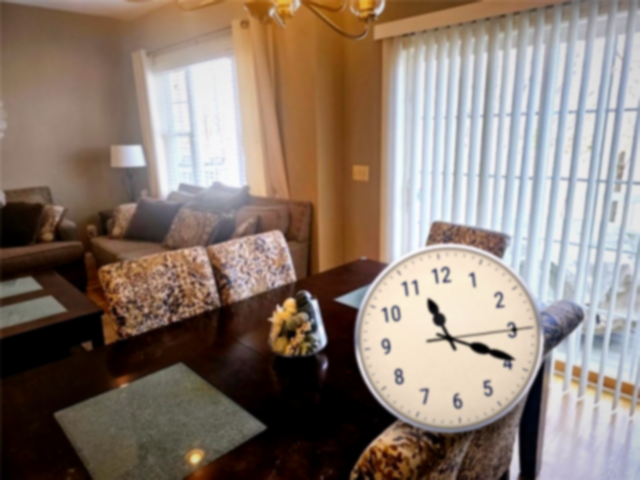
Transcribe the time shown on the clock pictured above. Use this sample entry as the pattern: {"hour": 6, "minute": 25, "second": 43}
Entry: {"hour": 11, "minute": 19, "second": 15}
